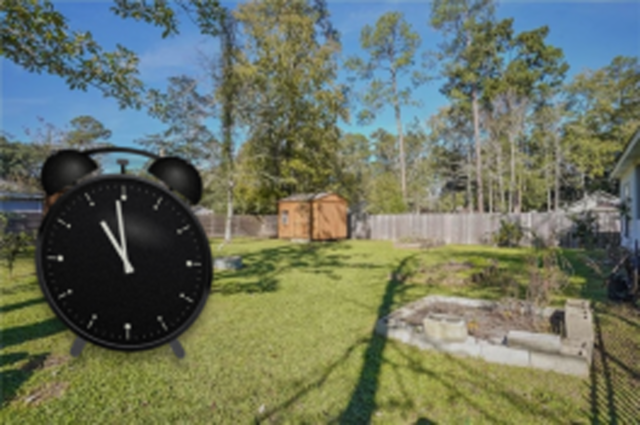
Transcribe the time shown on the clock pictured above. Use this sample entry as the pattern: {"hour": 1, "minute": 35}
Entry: {"hour": 10, "minute": 59}
